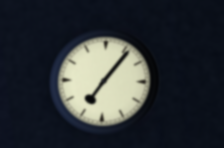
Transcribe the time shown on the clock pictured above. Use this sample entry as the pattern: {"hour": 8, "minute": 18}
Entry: {"hour": 7, "minute": 6}
